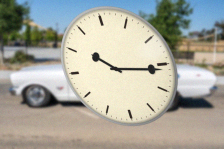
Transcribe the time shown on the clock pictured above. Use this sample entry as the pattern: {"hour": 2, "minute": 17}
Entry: {"hour": 10, "minute": 16}
